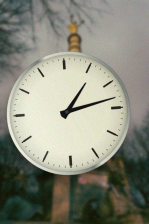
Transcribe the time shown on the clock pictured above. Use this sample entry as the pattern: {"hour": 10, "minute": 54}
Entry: {"hour": 1, "minute": 13}
